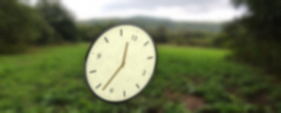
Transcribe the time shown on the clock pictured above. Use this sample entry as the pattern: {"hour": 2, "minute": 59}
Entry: {"hour": 11, "minute": 33}
